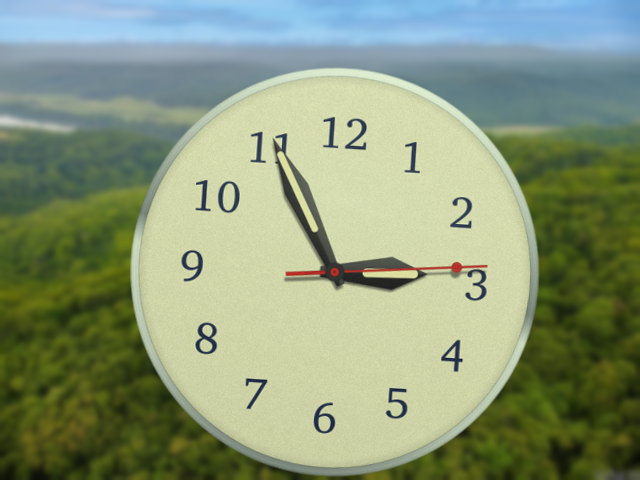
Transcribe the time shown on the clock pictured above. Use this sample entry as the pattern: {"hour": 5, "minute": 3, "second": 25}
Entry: {"hour": 2, "minute": 55, "second": 14}
